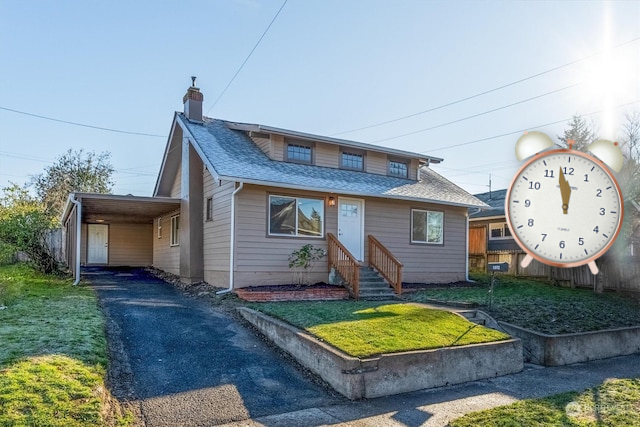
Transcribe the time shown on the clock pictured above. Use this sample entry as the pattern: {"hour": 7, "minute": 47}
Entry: {"hour": 11, "minute": 58}
